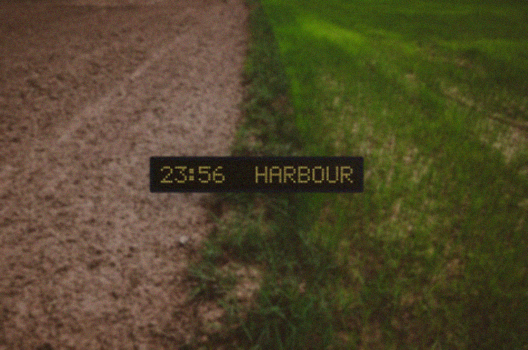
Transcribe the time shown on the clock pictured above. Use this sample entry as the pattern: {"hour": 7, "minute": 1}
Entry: {"hour": 23, "minute": 56}
